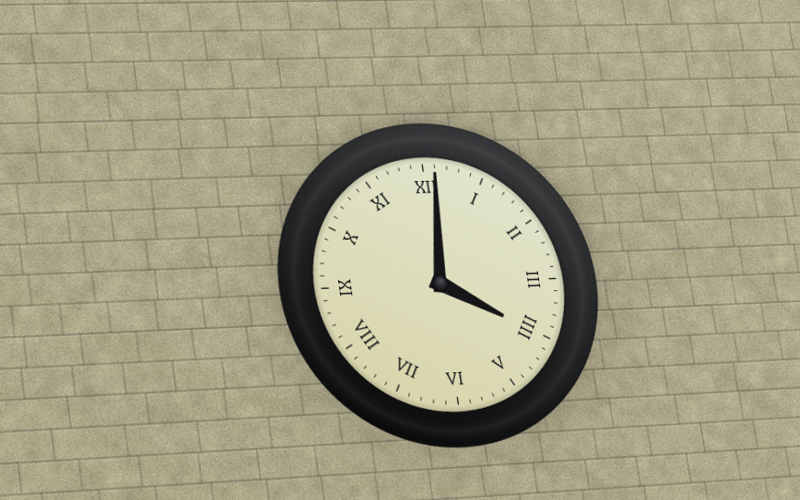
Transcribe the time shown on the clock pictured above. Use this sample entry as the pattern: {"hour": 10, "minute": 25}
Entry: {"hour": 4, "minute": 1}
